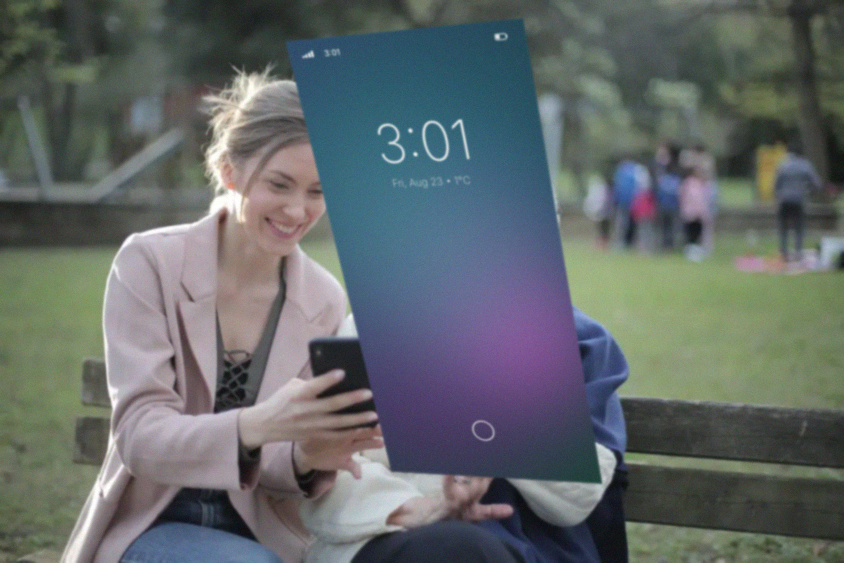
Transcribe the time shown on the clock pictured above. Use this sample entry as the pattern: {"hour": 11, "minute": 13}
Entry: {"hour": 3, "minute": 1}
